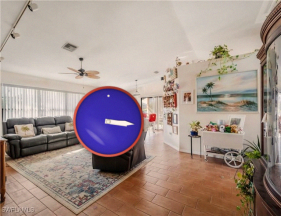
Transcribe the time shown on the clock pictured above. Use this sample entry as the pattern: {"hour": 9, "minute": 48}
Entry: {"hour": 3, "minute": 16}
